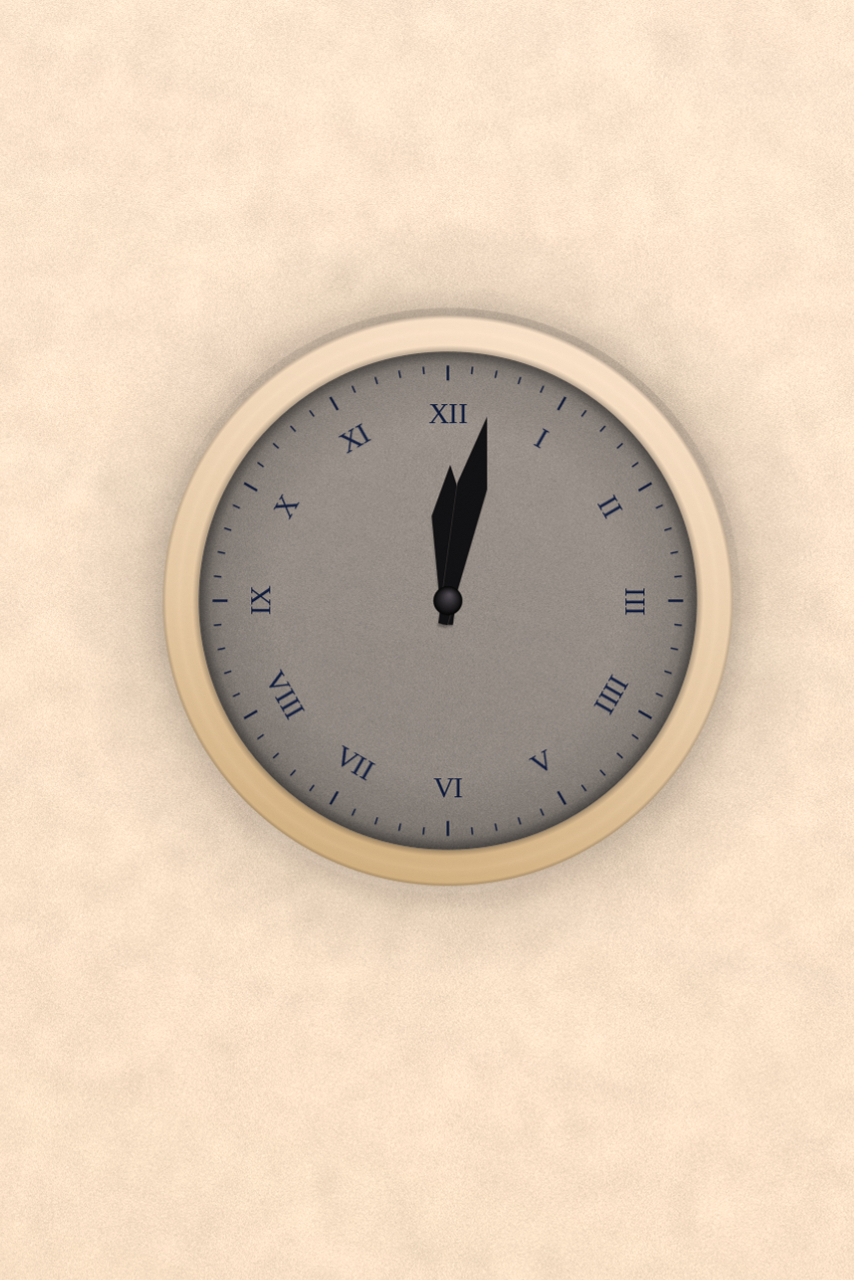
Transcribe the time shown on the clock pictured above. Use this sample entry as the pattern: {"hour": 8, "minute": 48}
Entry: {"hour": 12, "minute": 2}
